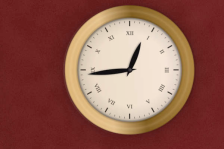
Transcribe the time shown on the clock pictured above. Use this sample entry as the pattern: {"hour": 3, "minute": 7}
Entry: {"hour": 12, "minute": 44}
